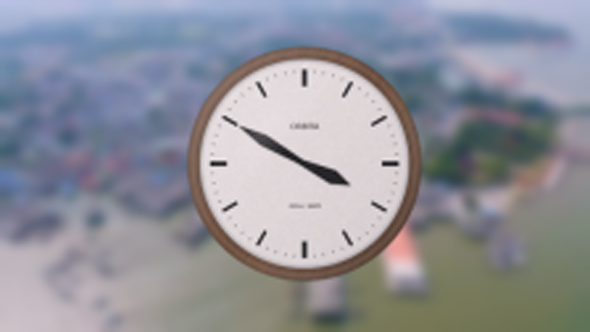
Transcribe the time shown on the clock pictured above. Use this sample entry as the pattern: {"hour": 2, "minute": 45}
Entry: {"hour": 3, "minute": 50}
